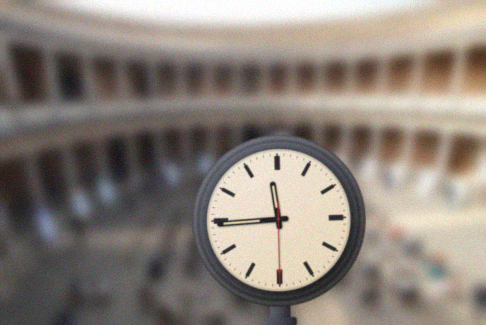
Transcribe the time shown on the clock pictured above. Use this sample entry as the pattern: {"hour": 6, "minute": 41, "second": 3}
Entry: {"hour": 11, "minute": 44, "second": 30}
